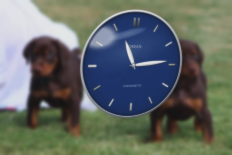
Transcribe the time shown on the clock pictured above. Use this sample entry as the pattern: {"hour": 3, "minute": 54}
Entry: {"hour": 11, "minute": 14}
